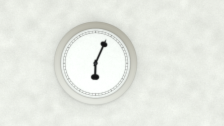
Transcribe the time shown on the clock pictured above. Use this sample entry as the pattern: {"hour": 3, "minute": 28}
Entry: {"hour": 6, "minute": 4}
